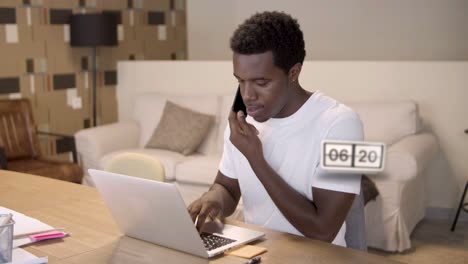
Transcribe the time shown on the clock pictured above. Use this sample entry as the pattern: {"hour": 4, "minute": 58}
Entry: {"hour": 6, "minute": 20}
